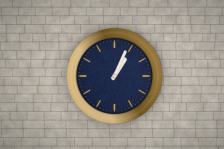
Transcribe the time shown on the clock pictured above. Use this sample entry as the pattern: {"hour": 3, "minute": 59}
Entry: {"hour": 1, "minute": 4}
